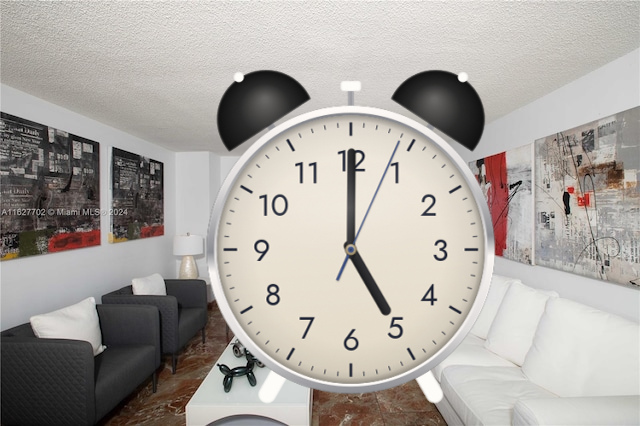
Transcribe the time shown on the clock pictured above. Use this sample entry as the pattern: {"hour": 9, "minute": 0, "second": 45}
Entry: {"hour": 5, "minute": 0, "second": 4}
